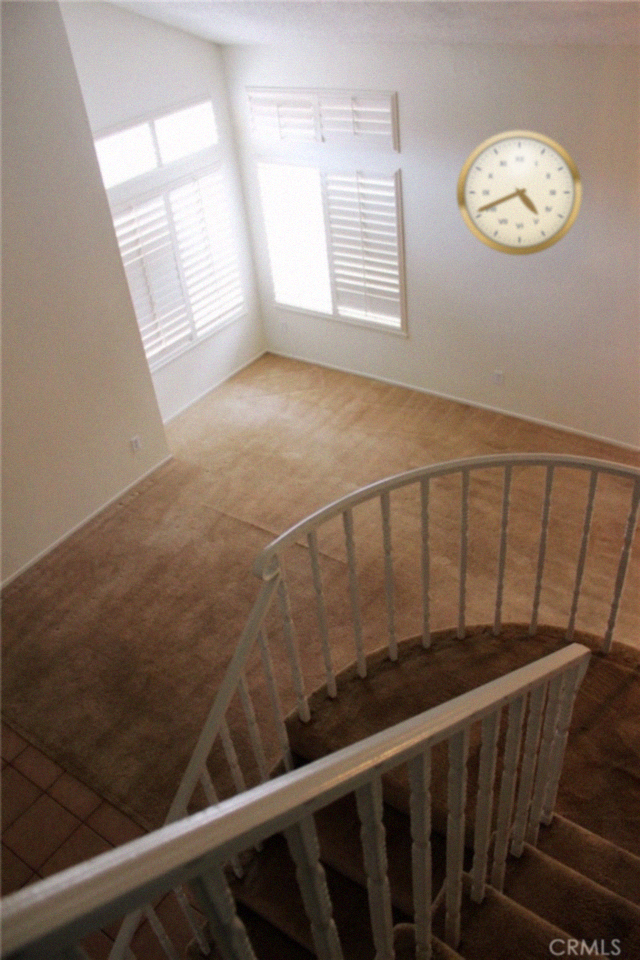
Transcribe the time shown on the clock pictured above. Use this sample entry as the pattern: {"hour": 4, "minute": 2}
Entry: {"hour": 4, "minute": 41}
